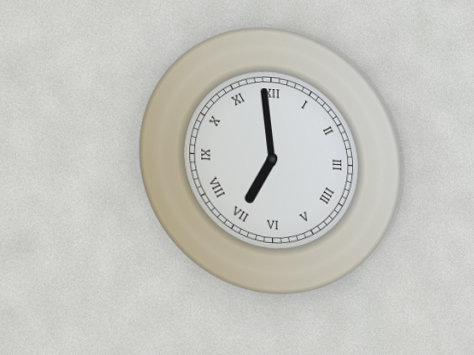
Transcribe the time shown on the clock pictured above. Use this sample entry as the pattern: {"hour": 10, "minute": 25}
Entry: {"hour": 6, "minute": 59}
